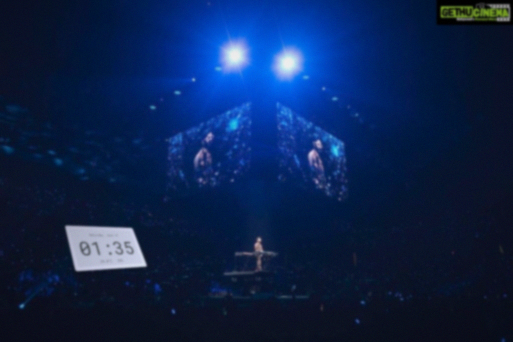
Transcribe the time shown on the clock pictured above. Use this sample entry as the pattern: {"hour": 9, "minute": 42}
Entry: {"hour": 1, "minute": 35}
